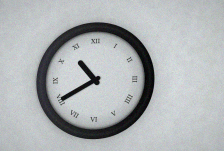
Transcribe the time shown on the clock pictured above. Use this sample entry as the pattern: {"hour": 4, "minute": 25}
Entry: {"hour": 10, "minute": 40}
